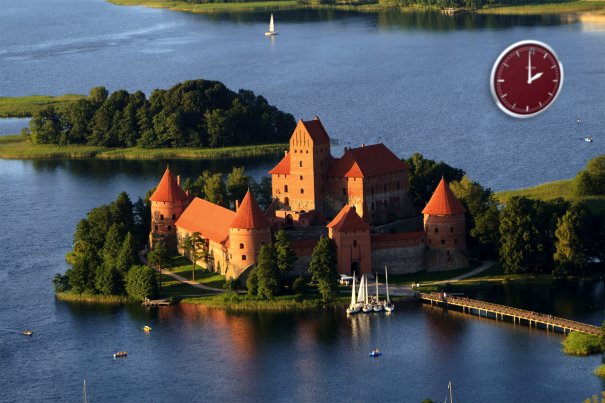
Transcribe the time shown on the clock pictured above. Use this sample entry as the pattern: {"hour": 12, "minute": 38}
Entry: {"hour": 1, "minute": 59}
